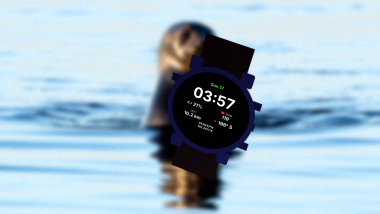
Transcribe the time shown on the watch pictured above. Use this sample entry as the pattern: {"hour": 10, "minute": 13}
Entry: {"hour": 3, "minute": 57}
